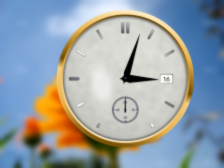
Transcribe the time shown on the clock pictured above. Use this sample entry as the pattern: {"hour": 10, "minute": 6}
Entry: {"hour": 3, "minute": 3}
